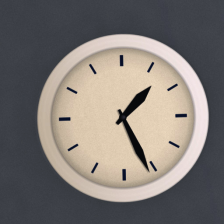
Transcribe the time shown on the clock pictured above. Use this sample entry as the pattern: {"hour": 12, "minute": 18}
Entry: {"hour": 1, "minute": 26}
